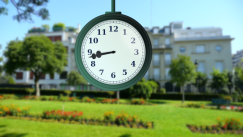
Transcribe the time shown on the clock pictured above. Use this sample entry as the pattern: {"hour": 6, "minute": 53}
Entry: {"hour": 8, "minute": 43}
